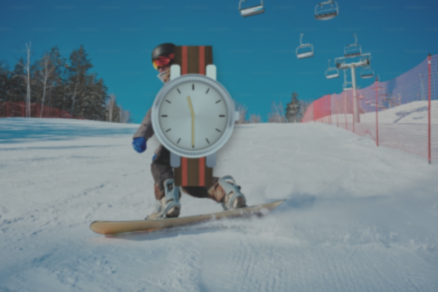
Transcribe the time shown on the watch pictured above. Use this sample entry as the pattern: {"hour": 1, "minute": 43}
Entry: {"hour": 11, "minute": 30}
